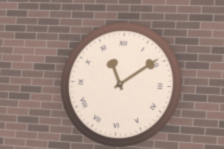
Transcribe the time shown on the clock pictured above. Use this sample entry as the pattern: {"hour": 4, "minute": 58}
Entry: {"hour": 11, "minute": 9}
